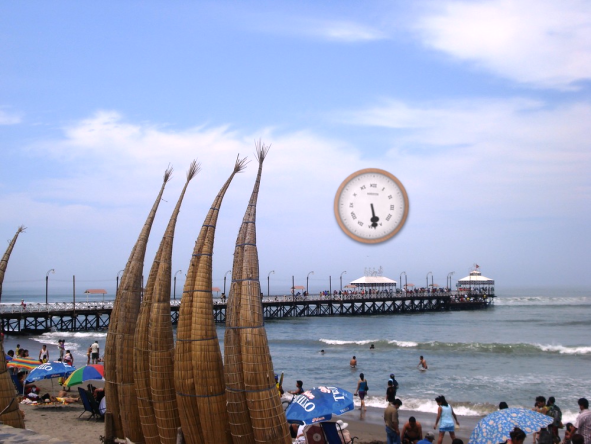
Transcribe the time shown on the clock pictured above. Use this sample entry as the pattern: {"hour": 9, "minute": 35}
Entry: {"hour": 5, "minute": 28}
